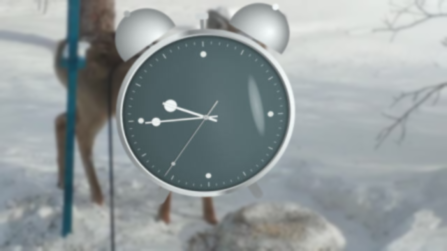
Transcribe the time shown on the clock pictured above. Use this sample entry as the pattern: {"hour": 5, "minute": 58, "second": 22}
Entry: {"hour": 9, "minute": 44, "second": 36}
